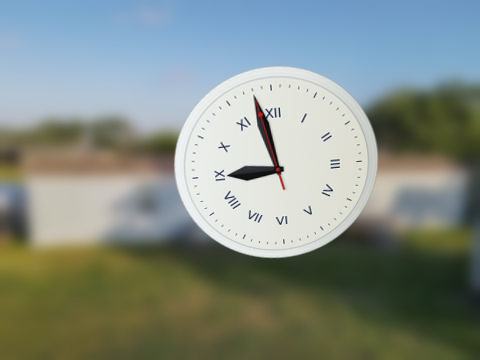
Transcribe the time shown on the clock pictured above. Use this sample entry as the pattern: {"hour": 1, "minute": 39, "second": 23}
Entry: {"hour": 8, "minute": 57, "second": 58}
